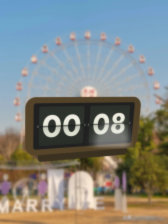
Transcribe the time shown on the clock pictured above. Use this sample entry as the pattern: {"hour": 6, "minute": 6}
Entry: {"hour": 0, "minute": 8}
